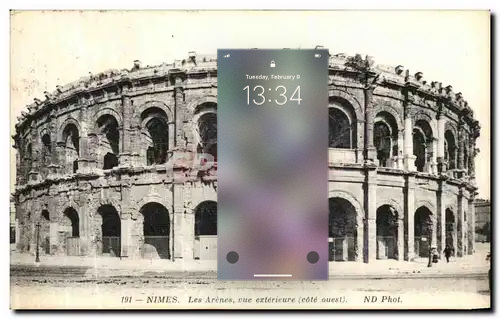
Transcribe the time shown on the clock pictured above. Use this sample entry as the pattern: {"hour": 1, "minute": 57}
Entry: {"hour": 13, "minute": 34}
